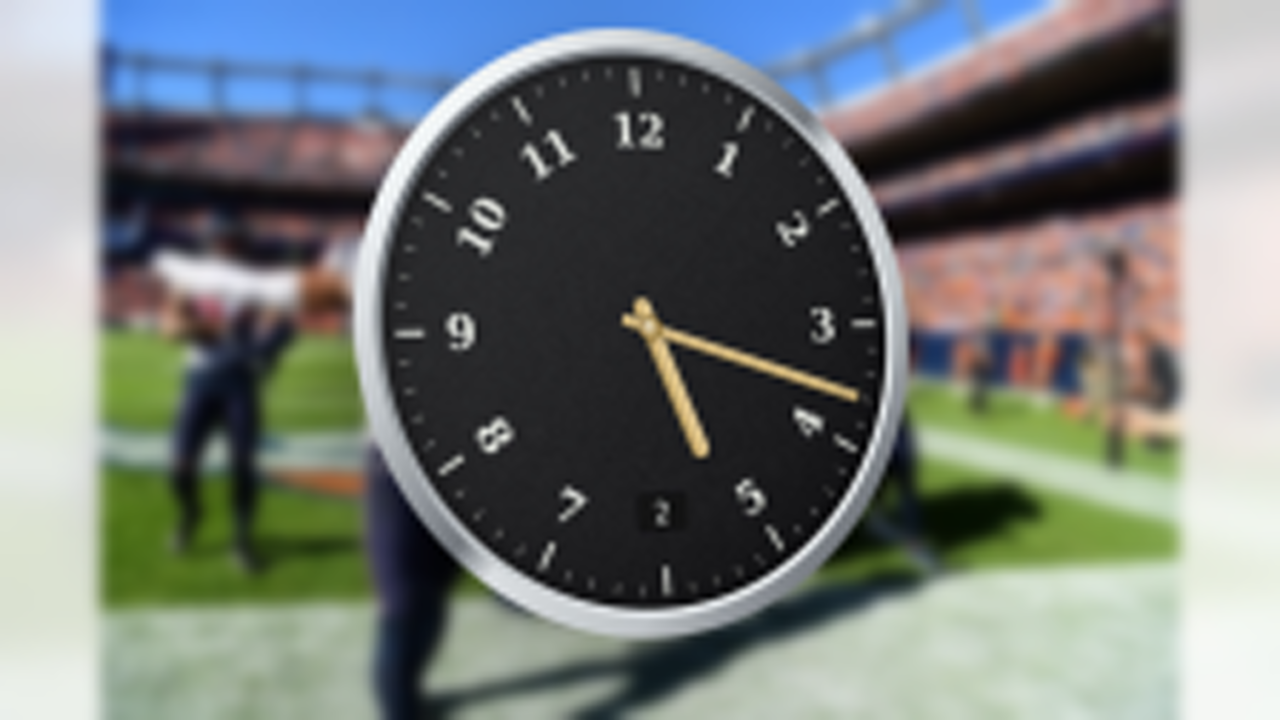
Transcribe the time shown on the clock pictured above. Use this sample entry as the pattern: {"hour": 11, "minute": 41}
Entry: {"hour": 5, "minute": 18}
